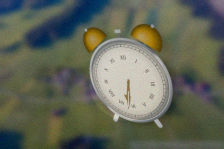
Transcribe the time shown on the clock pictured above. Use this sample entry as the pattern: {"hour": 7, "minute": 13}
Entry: {"hour": 6, "minute": 32}
